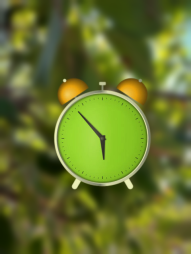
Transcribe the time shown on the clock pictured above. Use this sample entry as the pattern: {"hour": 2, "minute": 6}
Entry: {"hour": 5, "minute": 53}
